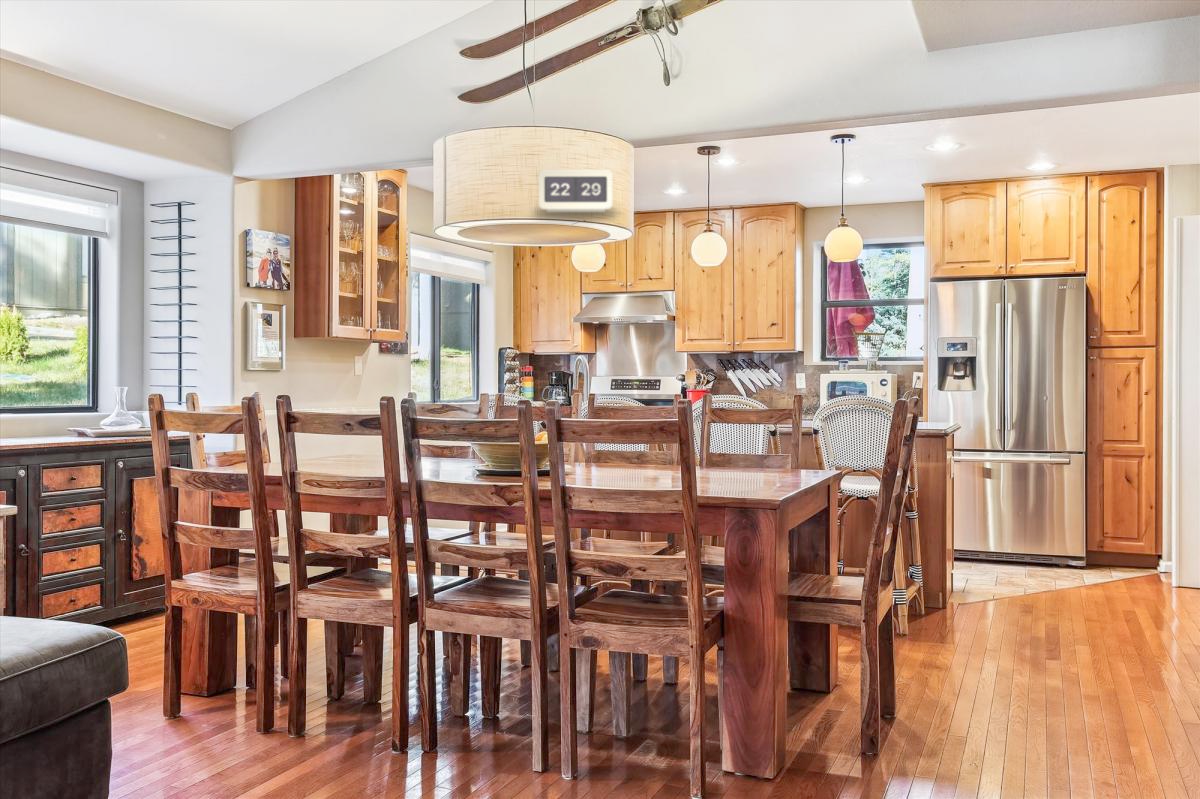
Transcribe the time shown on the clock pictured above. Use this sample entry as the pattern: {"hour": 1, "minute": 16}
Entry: {"hour": 22, "minute": 29}
